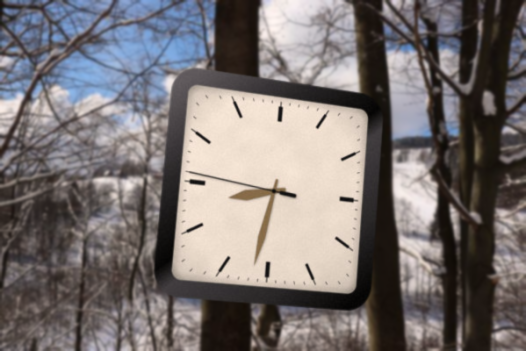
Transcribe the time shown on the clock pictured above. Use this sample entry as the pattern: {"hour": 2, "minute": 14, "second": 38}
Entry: {"hour": 8, "minute": 31, "second": 46}
